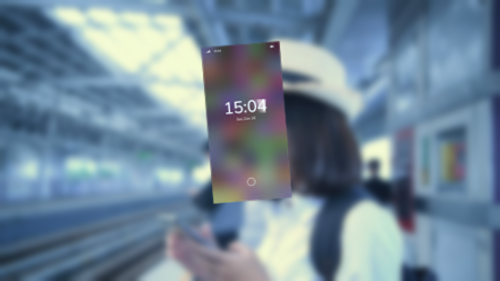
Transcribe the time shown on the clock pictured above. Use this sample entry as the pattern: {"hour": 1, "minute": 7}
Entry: {"hour": 15, "minute": 4}
